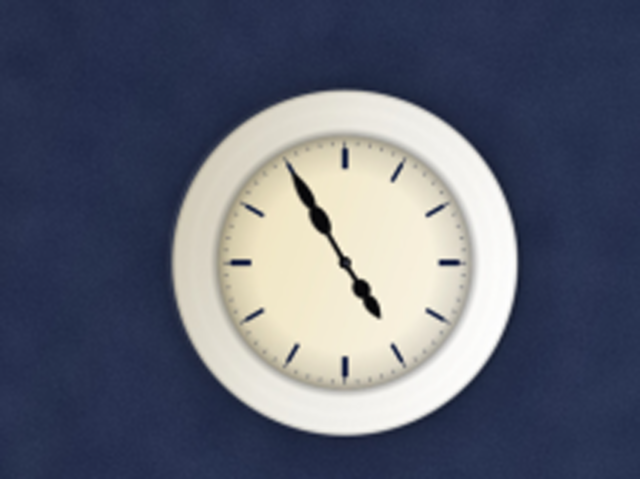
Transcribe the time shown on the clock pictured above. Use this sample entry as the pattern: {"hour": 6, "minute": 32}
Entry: {"hour": 4, "minute": 55}
